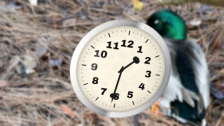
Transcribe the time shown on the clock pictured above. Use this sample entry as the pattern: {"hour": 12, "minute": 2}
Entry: {"hour": 1, "minute": 31}
